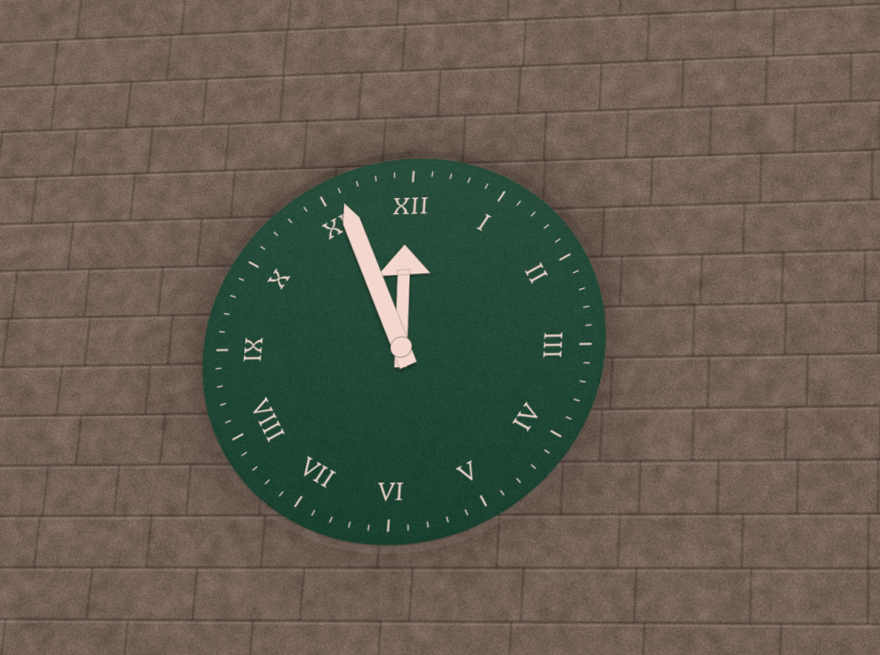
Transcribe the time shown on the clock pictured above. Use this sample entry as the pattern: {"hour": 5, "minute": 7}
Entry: {"hour": 11, "minute": 56}
